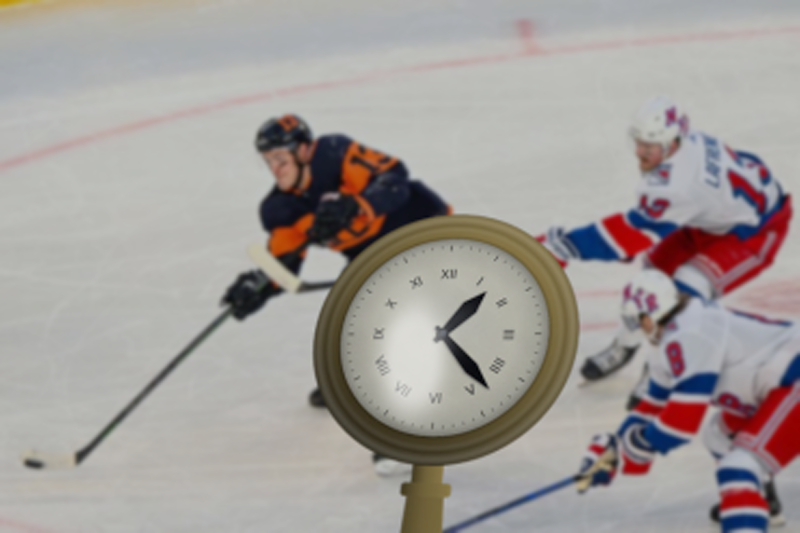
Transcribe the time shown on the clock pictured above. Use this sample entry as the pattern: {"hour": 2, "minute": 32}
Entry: {"hour": 1, "minute": 23}
